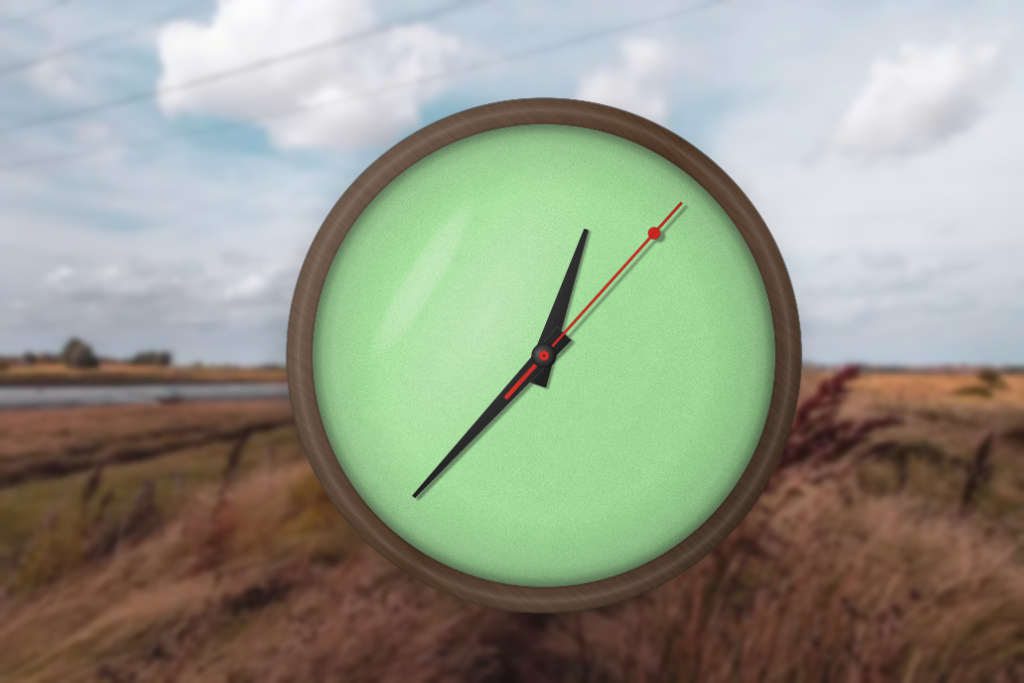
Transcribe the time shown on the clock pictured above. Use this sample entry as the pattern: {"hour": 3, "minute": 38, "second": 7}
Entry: {"hour": 12, "minute": 37, "second": 7}
